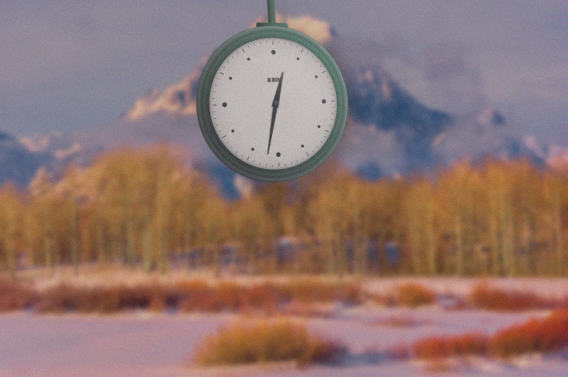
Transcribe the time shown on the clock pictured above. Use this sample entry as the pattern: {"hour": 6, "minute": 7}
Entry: {"hour": 12, "minute": 32}
